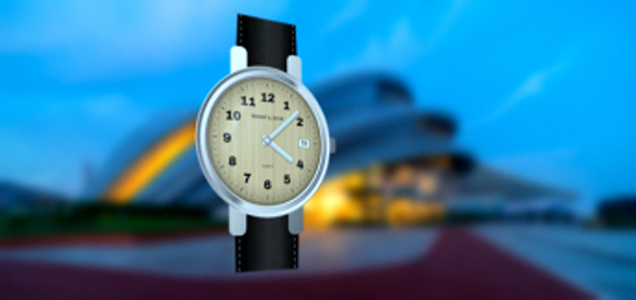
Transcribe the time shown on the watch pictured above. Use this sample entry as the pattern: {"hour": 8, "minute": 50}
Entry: {"hour": 4, "minute": 8}
